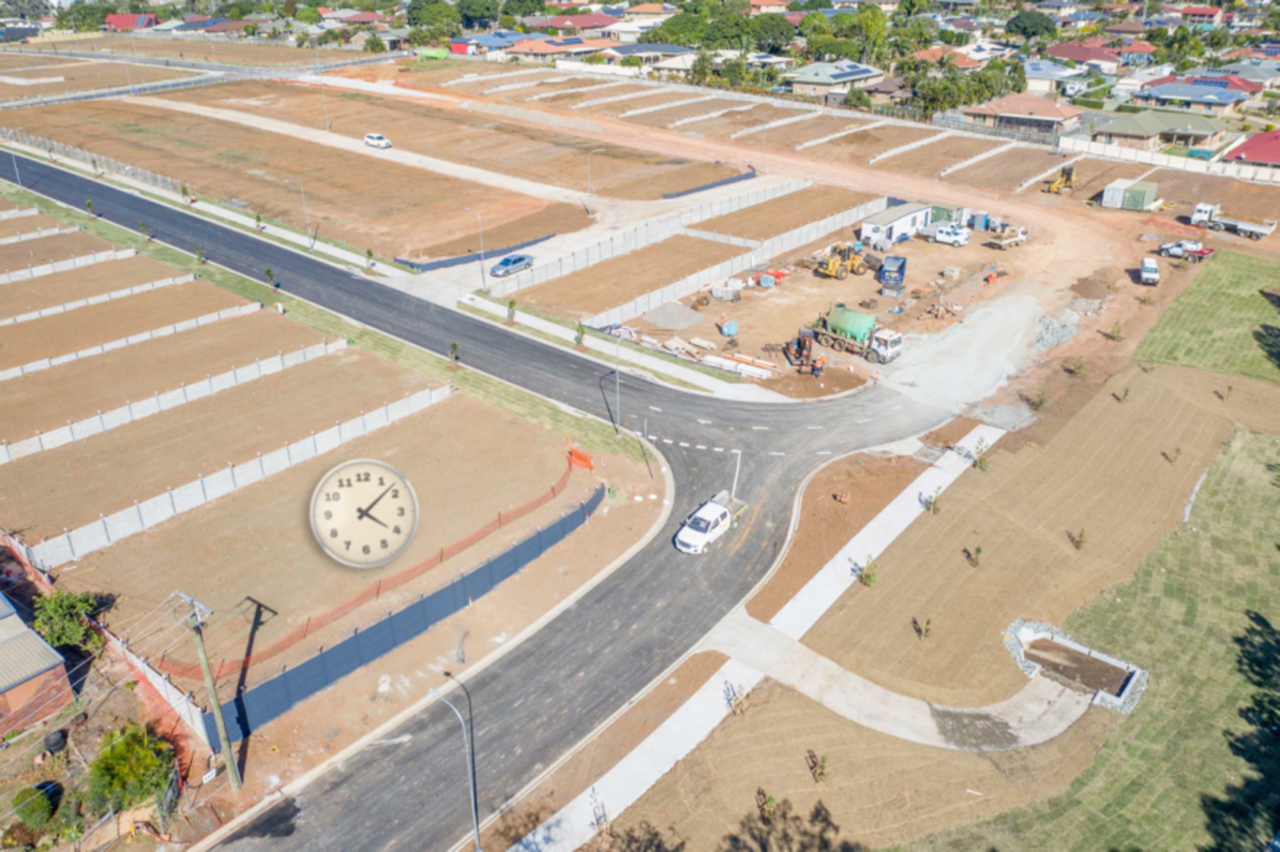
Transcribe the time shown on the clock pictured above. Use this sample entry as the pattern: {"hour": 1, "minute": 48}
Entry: {"hour": 4, "minute": 8}
